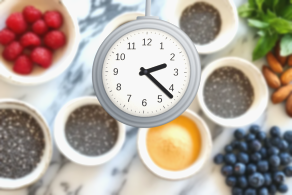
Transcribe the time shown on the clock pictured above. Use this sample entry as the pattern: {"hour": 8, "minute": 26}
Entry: {"hour": 2, "minute": 22}
